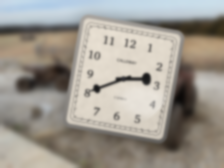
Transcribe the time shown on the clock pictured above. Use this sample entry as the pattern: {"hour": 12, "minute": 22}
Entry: {"hour": 2, "minute": 40}
